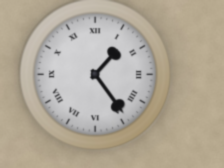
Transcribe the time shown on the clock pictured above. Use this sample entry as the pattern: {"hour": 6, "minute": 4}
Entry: {"hour": 1, "minute": 24}
